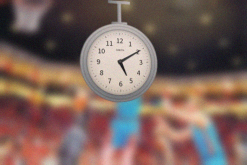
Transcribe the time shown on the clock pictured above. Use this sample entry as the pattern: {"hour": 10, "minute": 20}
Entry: {"hour": 5, "minute": 10}
